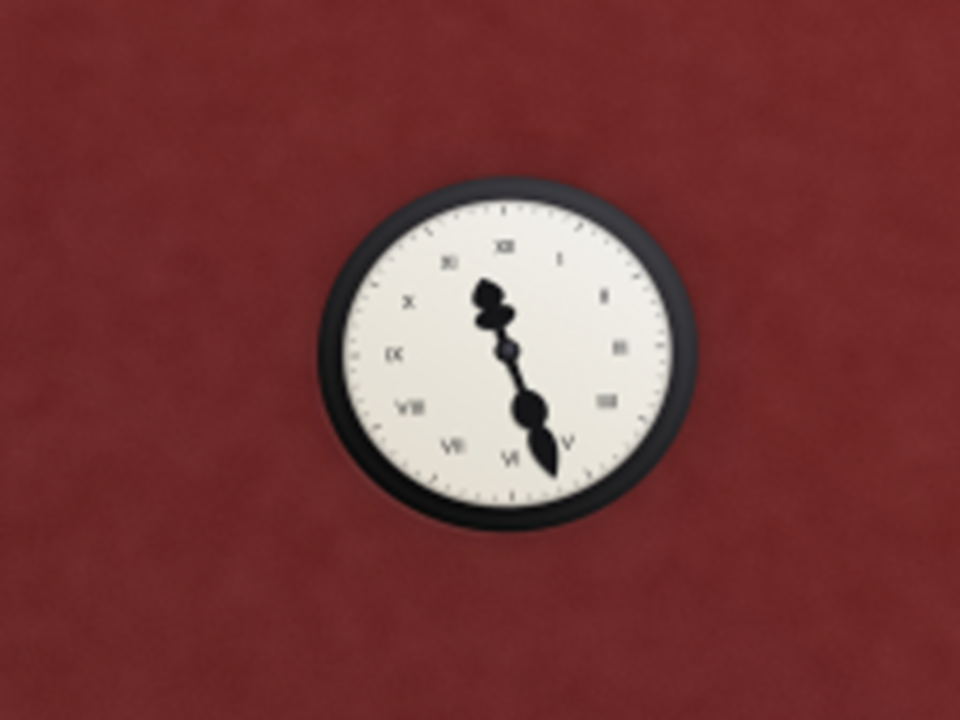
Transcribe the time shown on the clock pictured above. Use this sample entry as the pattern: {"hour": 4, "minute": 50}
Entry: {"hour": 11, "minute": 27}
